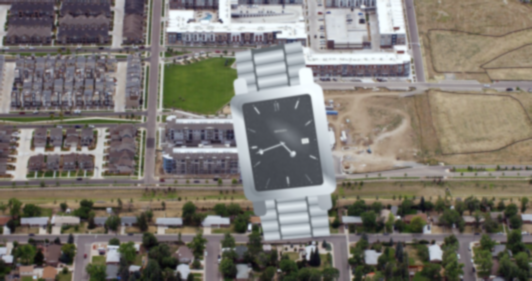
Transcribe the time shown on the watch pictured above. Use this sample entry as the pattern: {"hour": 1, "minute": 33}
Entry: {"hour": 4, "minute": 43}
